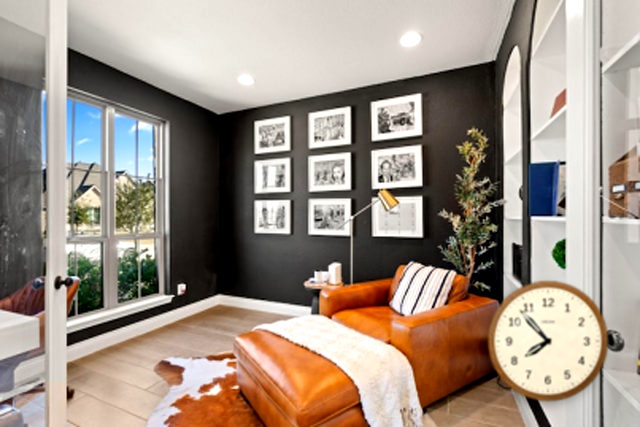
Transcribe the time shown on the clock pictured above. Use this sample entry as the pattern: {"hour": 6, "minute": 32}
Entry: {"hour": 7, "minute": 53}
